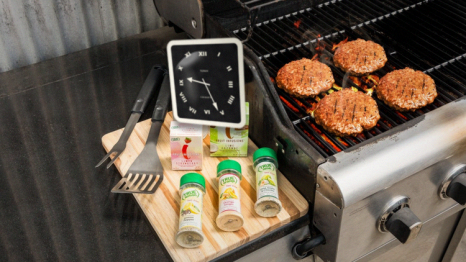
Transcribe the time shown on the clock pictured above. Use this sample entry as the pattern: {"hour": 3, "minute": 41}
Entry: {"hour": 9, "minute": 26}
